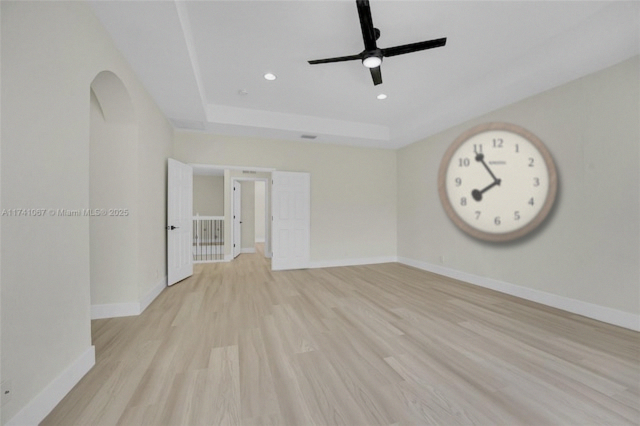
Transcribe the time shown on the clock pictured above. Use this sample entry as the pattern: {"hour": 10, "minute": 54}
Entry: {"hour": 7, "minute": 54}
